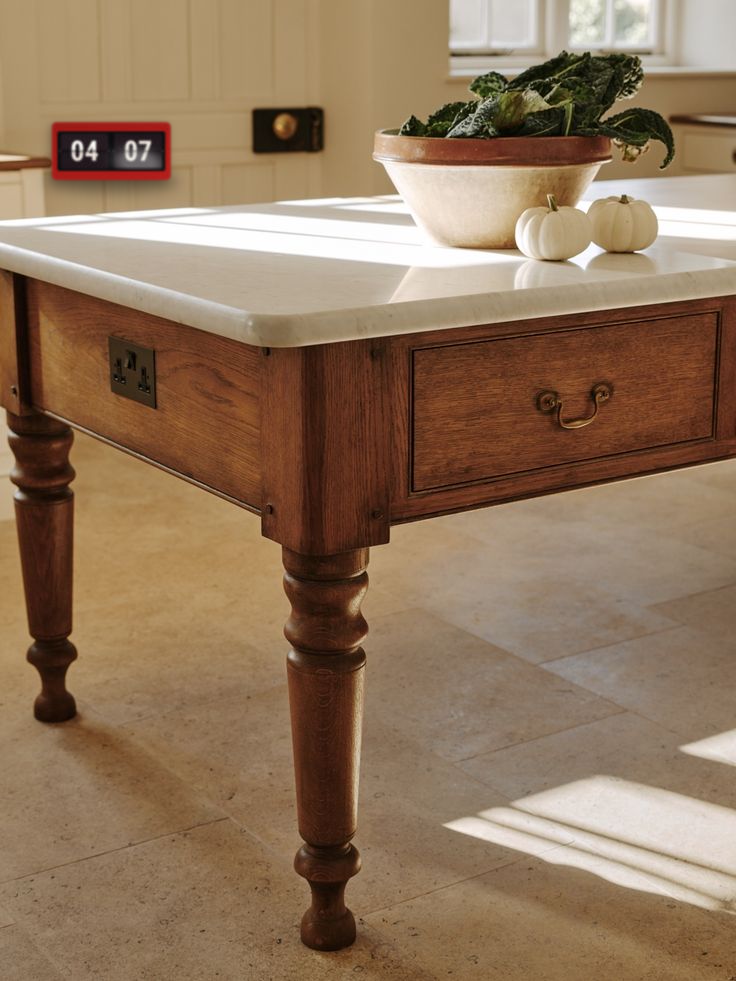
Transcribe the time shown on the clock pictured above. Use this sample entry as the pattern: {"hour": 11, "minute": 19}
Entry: {"hour": 4, "minute": 7}
